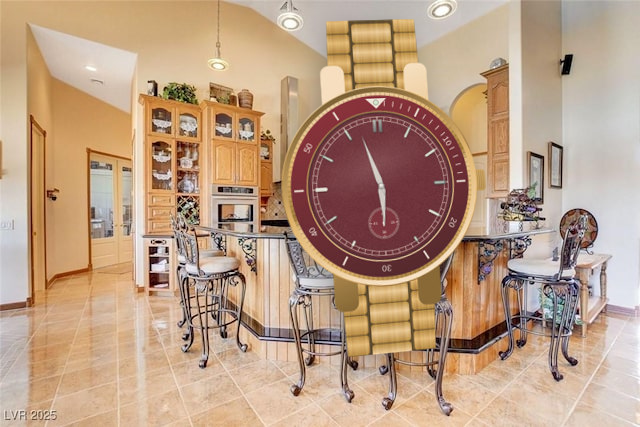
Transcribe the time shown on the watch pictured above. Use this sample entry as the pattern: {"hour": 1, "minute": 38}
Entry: {"hour": 5, "minute": 57}
